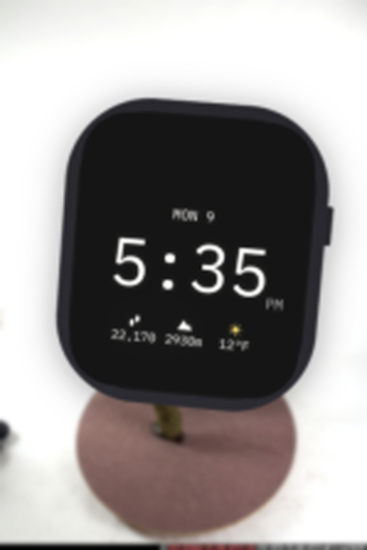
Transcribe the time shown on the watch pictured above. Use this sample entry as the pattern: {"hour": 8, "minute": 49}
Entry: {"hour": 5, "minute": 35}
